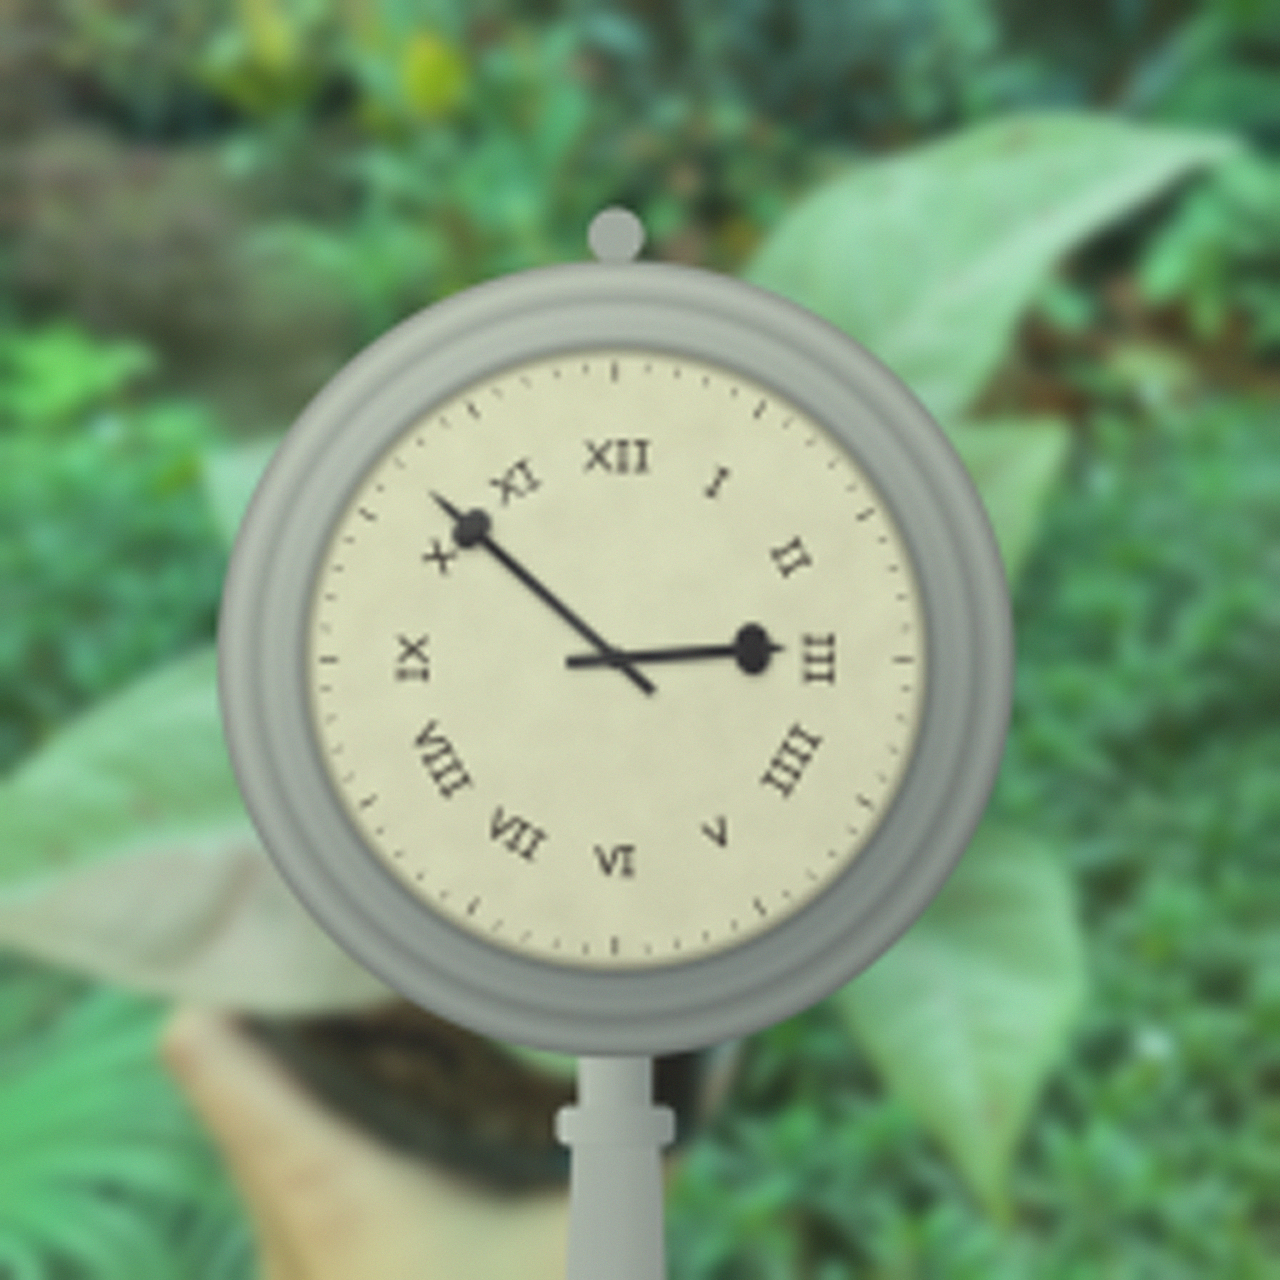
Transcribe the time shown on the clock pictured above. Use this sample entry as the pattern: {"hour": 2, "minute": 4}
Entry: {"hour": 2, "minute": 52}
